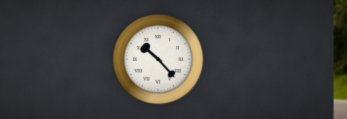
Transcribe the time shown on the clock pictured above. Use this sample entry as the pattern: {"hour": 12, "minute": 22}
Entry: {"hour": 10, "minute": 23}
